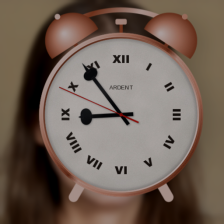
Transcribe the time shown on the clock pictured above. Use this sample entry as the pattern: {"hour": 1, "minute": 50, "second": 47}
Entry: {"hour": 8, "minute": 53, "second": 49}
